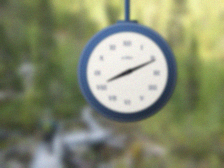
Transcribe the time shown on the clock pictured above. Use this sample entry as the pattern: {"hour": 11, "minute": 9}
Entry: {"hour": 8, "minute": 11}
